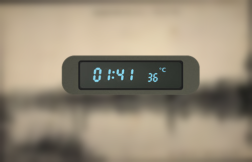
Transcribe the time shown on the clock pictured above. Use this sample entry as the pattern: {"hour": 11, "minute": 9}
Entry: {"hour": 1, "minute": 41}
